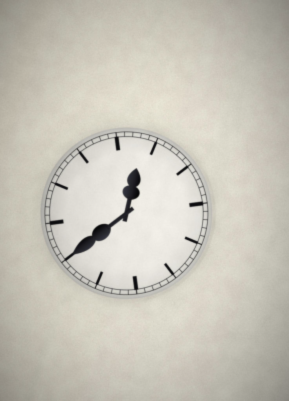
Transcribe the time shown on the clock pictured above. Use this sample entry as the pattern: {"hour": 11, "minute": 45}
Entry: {"hour": 12, "minute": 40}
